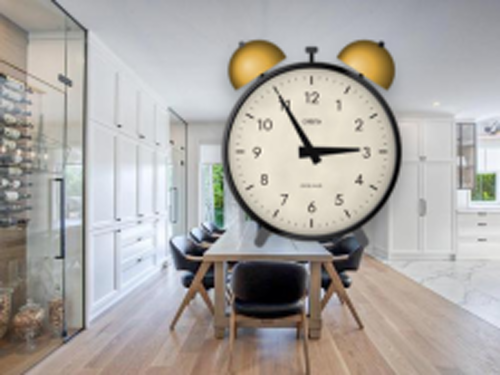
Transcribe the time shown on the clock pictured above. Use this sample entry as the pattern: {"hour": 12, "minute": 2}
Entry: {"hour": 2, "minute": 55}
